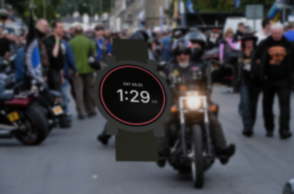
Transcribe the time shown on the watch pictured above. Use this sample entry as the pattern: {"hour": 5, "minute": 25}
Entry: {"hour": 1, "minute": 29}
